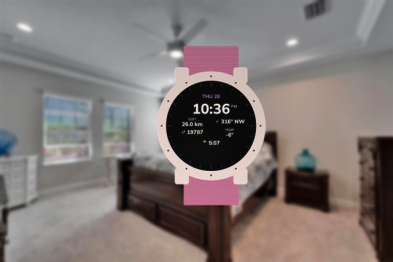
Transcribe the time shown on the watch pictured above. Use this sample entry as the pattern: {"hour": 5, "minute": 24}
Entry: {"hour": 10, "minute": 36}
